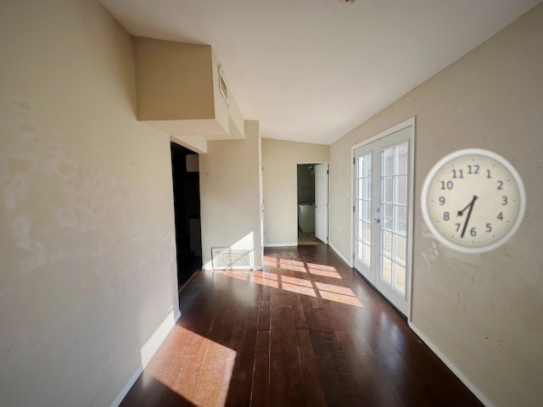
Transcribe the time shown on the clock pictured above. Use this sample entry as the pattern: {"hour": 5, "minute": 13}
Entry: {"hour": 7, "minute": 33}
